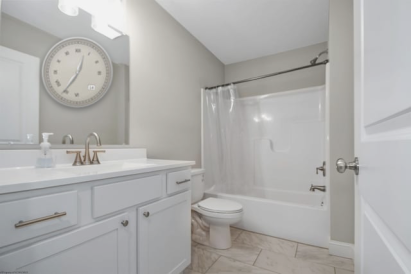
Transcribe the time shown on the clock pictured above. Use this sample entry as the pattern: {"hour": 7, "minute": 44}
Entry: {"hour": 12, "minute": 36}
